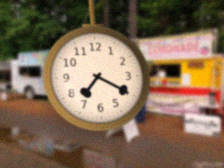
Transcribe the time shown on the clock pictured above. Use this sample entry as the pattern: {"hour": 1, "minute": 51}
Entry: {"hour": 7, "minute": 20}
